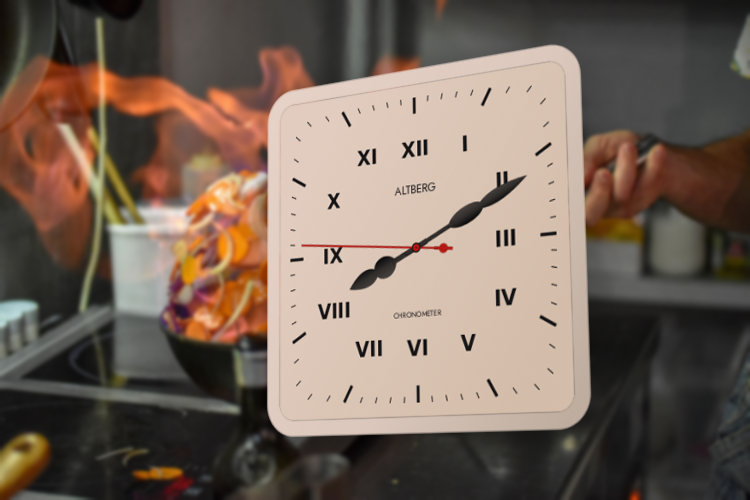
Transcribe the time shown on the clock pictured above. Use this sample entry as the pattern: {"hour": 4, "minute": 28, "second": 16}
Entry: {"hour": 8, "minute": 10, "second": 46}
